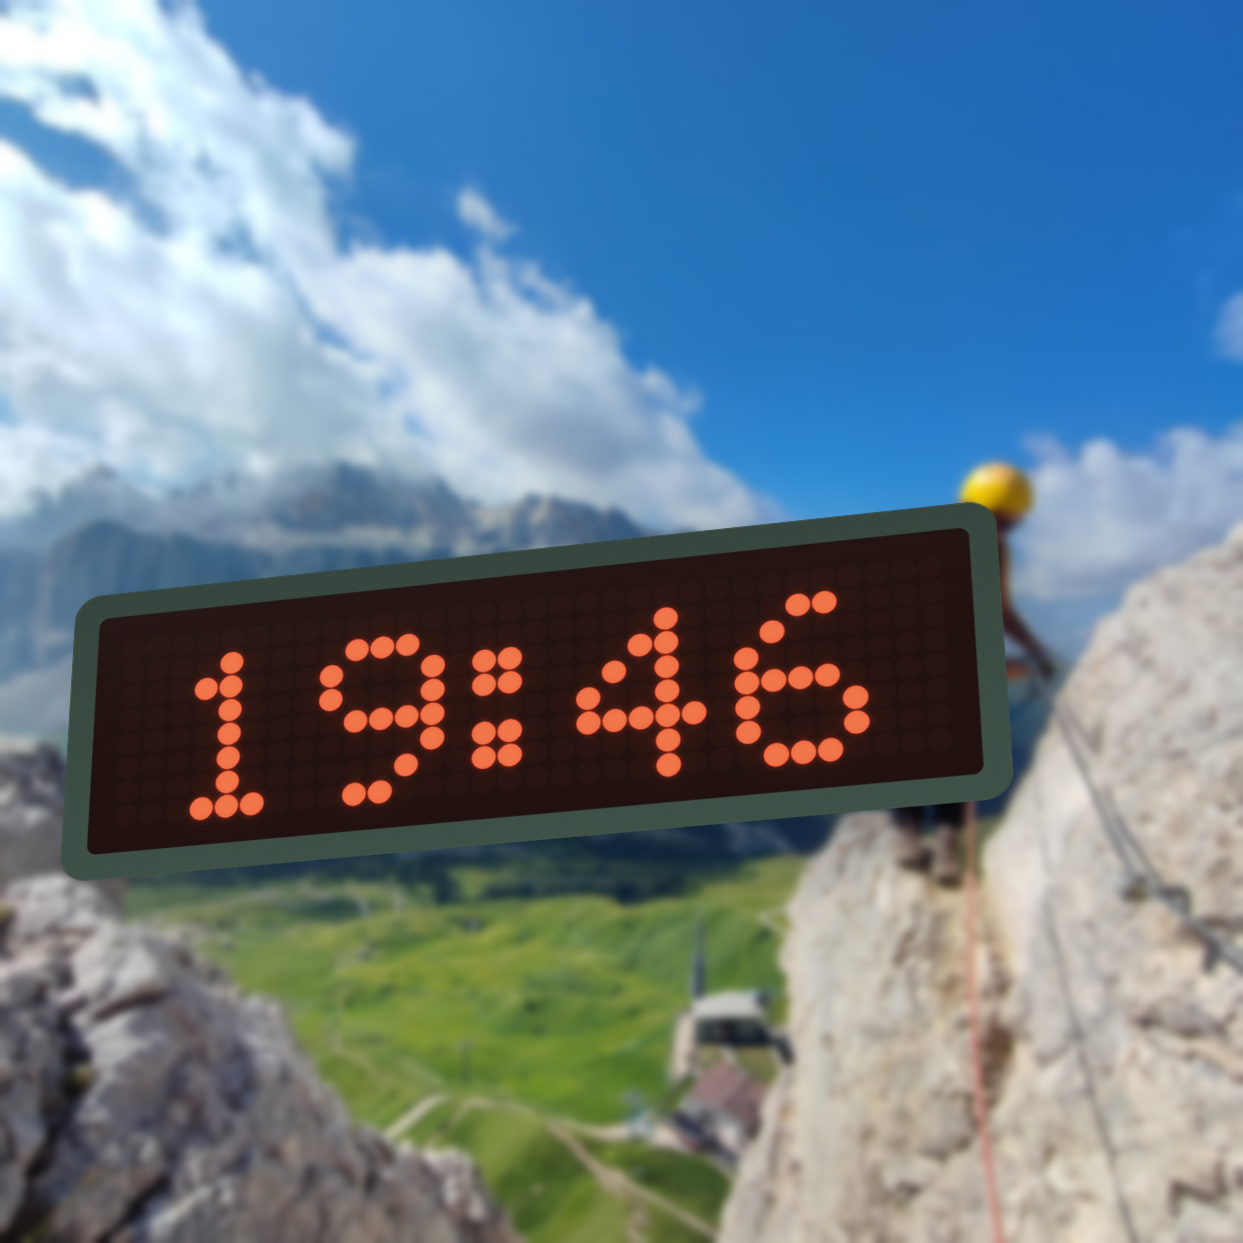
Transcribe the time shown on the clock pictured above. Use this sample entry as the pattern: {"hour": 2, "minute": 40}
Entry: {"hour": 19, "minute": 46}
